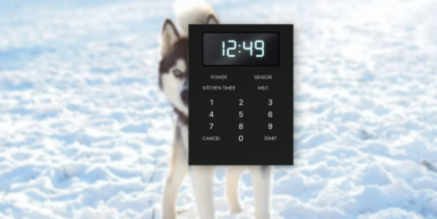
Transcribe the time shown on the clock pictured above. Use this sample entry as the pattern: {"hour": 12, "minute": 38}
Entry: {"hour": 12, "minute": 49}
